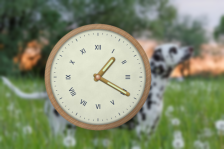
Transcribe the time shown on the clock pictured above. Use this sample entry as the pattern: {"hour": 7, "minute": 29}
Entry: {"hour": 1, "minute": 20}
